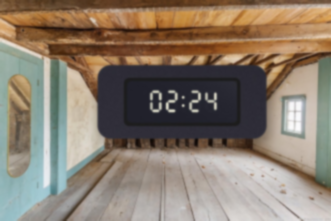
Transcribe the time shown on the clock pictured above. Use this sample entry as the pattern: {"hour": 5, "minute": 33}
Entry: {"hour": 2, "minute": 24}
